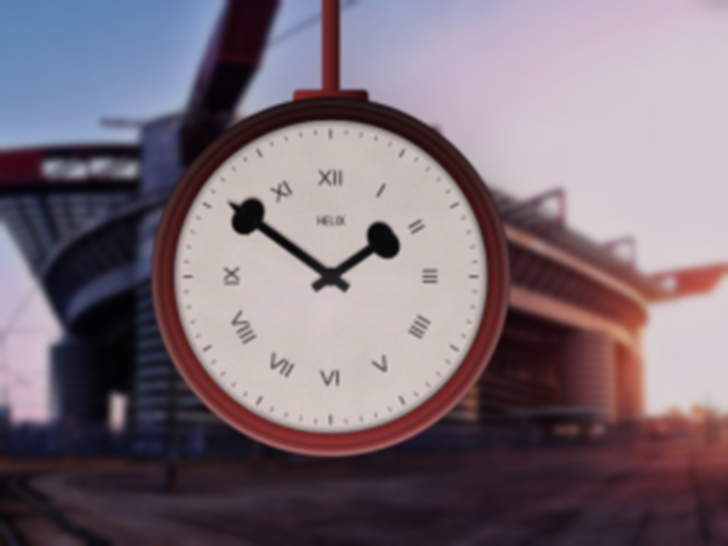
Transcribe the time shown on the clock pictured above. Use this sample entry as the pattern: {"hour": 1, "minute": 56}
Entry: {"hour": 1, "minute": 51}
